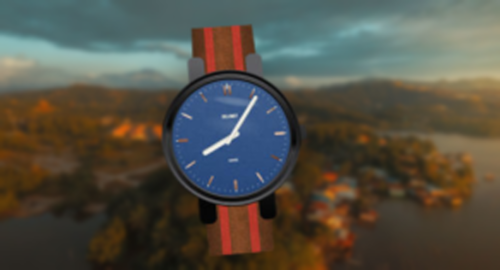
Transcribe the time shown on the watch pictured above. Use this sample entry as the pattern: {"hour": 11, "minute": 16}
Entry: {"hour": 8, "minute": 6}
